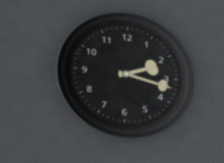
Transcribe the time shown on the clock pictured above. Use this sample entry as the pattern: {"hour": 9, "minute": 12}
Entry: {"hour": 2, "minute": 17}
